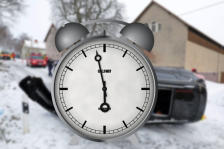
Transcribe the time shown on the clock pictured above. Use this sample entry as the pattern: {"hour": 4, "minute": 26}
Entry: {"hour": 5, "minute": 58}
